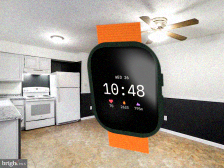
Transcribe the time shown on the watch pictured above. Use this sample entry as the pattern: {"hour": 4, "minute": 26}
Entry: {"hour": 10, "minute": 48}
